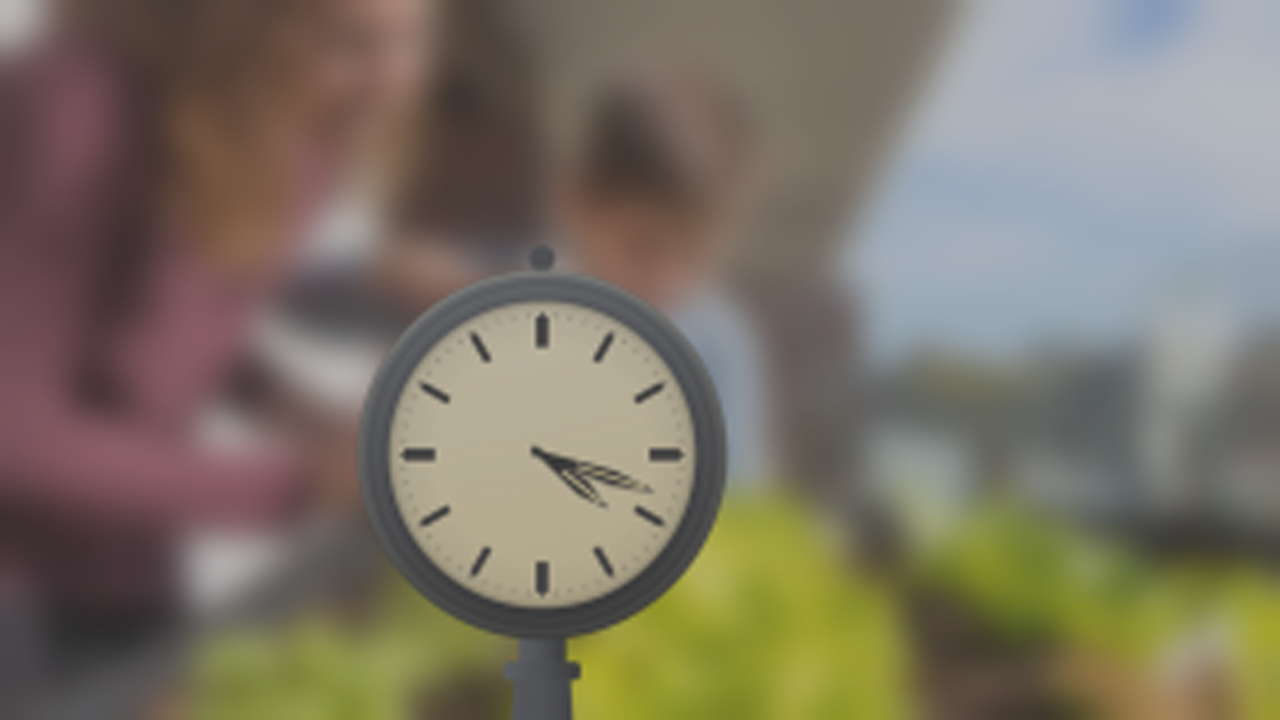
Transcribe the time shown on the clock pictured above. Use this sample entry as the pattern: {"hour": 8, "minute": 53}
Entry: {"hour": 4, "minute": 18}
